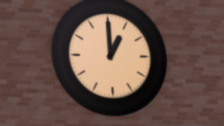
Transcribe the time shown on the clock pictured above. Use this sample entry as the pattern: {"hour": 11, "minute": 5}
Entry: {"hour": 1, "minute": 0}
